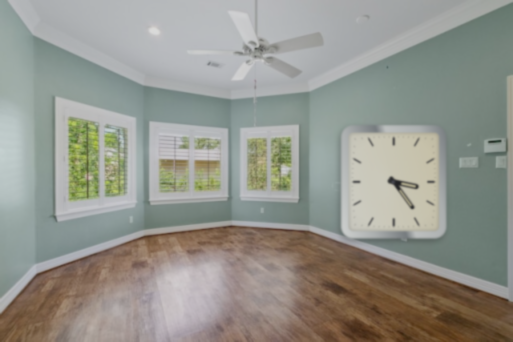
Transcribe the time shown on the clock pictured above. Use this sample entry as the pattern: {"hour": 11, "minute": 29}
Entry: {"hour": 3, "minute": 24}
